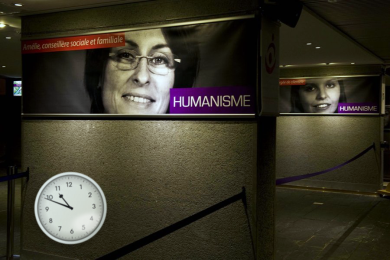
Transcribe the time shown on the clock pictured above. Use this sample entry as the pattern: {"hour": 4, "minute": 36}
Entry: {"hour": 10, "minute": 49}
